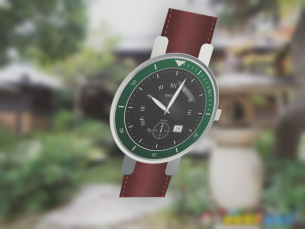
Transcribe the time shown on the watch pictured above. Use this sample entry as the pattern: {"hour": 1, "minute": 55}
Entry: {"hour": 10, "minute": 3}
